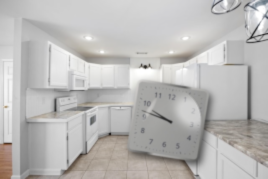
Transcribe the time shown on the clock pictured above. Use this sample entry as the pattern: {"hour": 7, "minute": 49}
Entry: {"hour": 9, "minute": 47}
